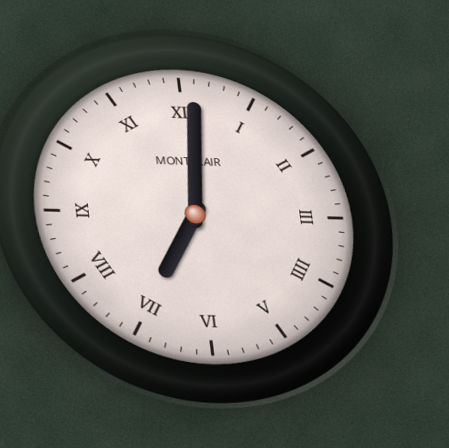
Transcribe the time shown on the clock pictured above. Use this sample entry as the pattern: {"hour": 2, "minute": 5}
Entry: {"hour": 7, "minute": 1}
